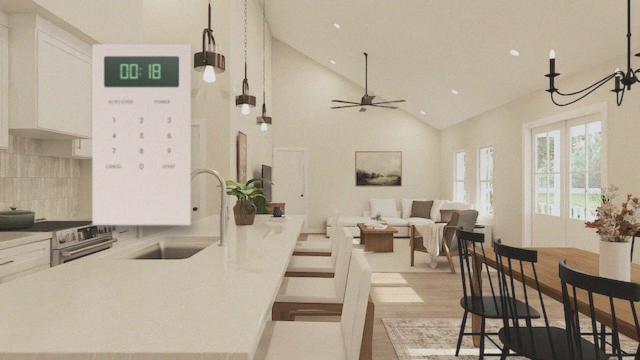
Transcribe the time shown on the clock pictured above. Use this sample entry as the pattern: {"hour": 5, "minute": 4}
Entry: {"hour": 0, "minute": 18}
